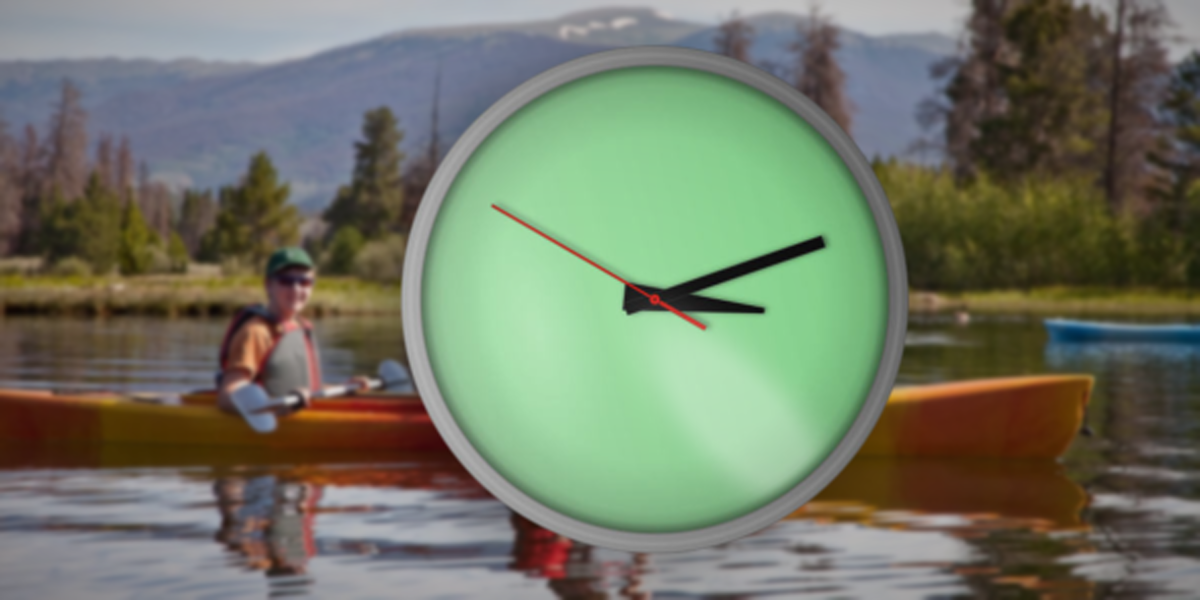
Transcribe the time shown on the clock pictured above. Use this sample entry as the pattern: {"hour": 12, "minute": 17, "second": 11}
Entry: {"hour": 3, "minute": 11, "second": 50}
